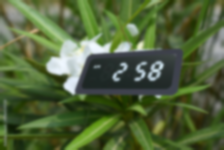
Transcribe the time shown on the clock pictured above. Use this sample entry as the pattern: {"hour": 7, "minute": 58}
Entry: {"hour": 2, "minute": 58}
